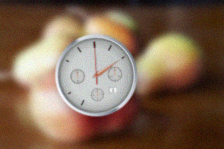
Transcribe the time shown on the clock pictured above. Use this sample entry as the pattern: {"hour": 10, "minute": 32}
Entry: {"hour": 2, "minute": 10}
